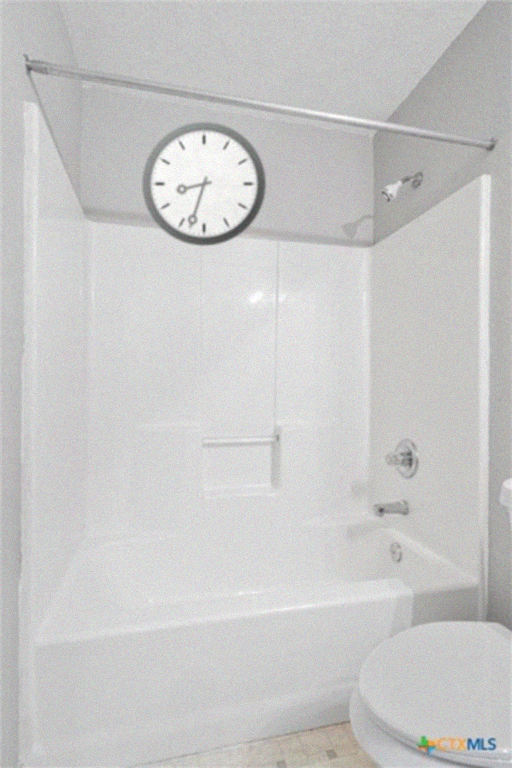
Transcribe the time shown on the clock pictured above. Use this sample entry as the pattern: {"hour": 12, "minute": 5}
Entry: {"hour": 8, "minute": 33}
